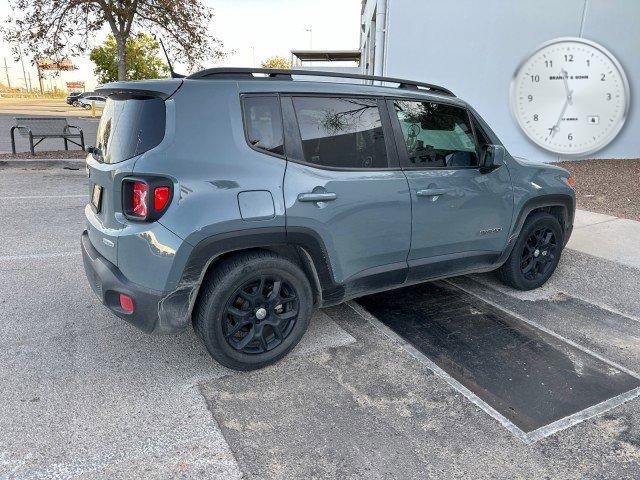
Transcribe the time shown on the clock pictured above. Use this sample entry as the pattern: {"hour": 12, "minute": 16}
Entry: {"hour": 11, "minute": 34}
